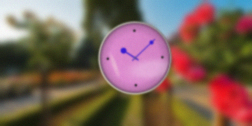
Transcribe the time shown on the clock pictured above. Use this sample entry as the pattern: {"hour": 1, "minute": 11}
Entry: {"hour": 10, "minute": 8}
